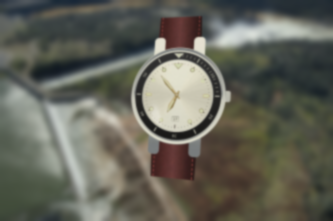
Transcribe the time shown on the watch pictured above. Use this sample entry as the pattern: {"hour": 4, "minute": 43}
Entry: {"hour": 6, "minute": 53}
